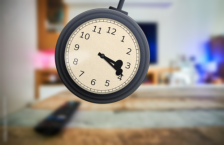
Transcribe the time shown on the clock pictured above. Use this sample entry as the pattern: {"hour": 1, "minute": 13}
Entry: {"hour": 3, "minute": 19}
